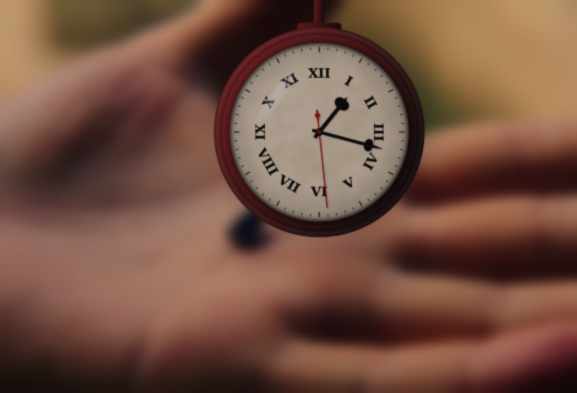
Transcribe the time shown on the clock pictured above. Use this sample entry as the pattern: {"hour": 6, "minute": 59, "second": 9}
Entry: {"hour": 1, "minute": 17, "second": 29}
